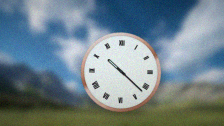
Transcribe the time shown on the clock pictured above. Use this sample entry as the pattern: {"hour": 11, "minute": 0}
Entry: {"hour": 10, "minute": 22}
